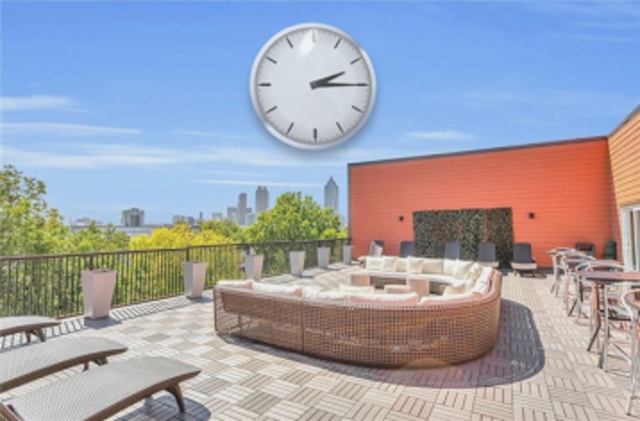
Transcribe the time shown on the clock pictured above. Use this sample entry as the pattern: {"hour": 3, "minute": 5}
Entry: {"hour": 2, "minute": 15}
